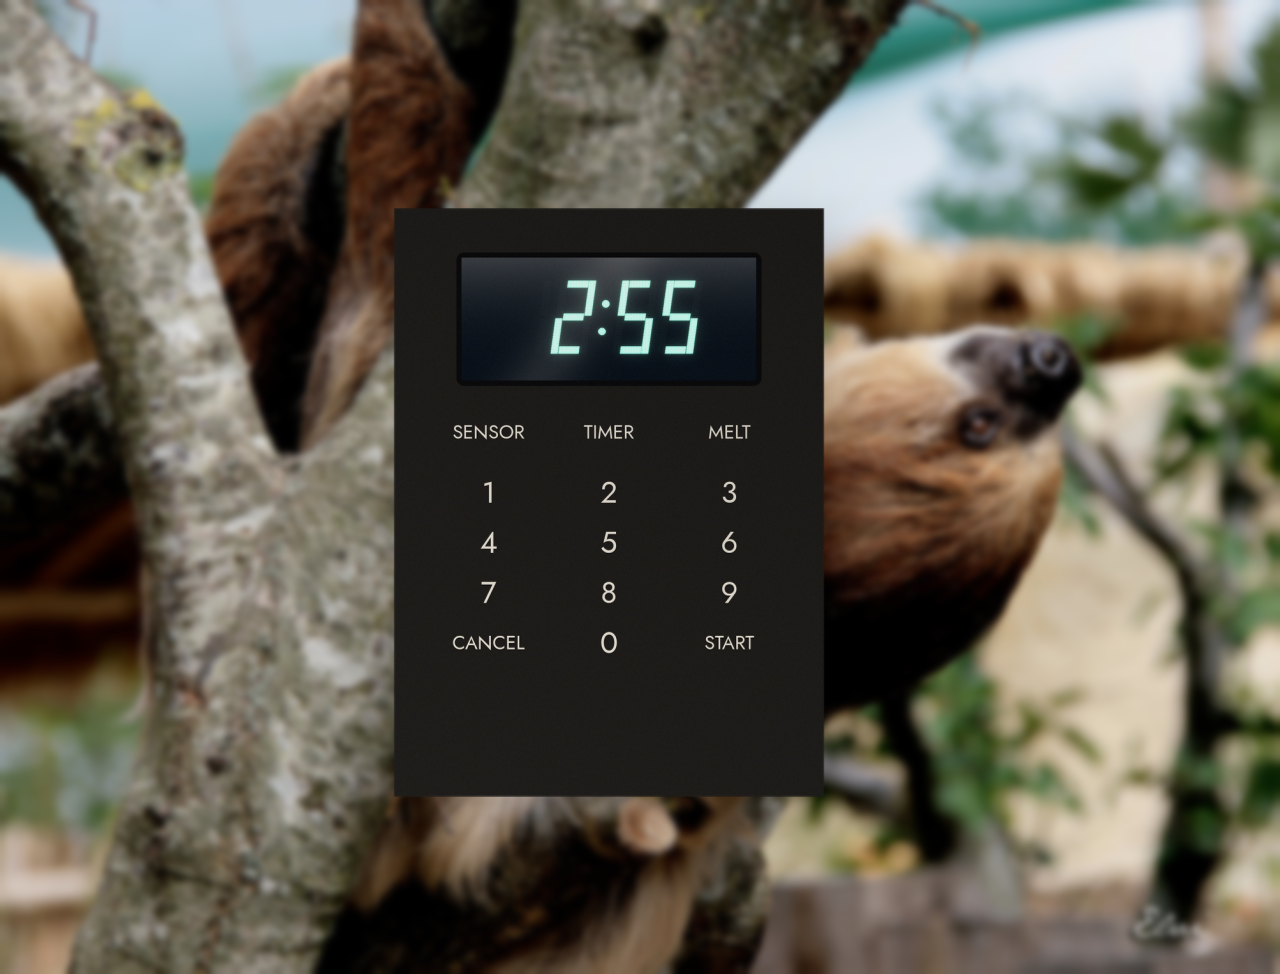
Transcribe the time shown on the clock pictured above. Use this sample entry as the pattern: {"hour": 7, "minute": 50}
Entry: {"hour": 2, "minute": 55}
